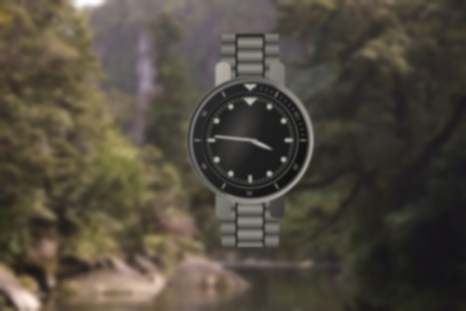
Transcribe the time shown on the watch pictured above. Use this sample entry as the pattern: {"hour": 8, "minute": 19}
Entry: {"hour": 3, "minute": 46}
